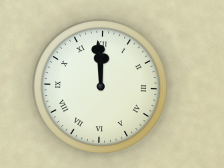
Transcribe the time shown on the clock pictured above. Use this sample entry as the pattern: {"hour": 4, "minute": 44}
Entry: {"hour": 11, "minute": 59}
